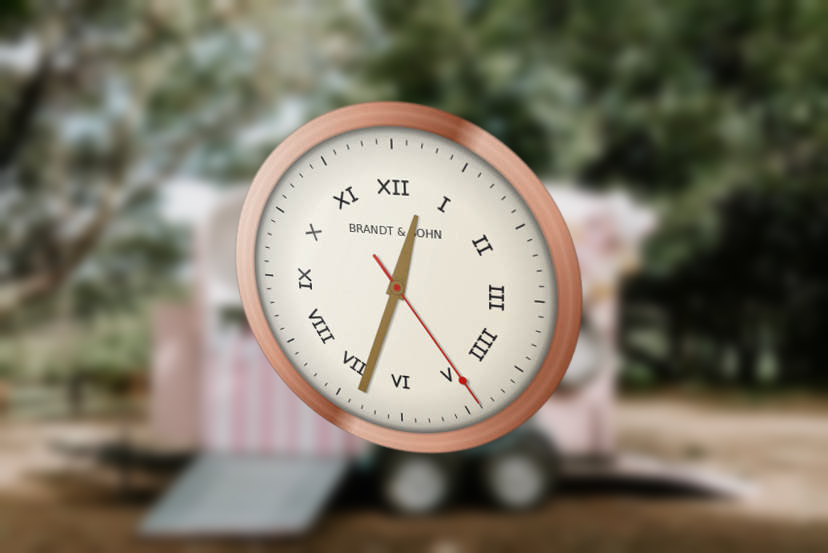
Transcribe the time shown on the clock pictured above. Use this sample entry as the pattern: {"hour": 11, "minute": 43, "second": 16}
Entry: {"hour": 12, "minute": 33, "second": 24}
